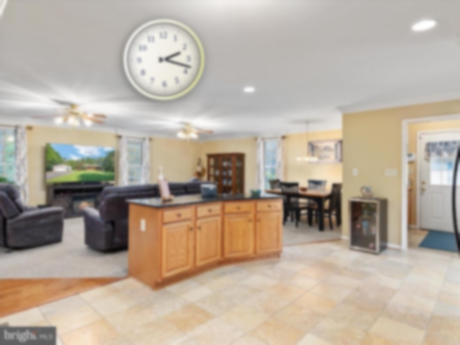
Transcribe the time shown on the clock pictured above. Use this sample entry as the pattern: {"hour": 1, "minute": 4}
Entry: {"hour": 2, "minute": 18}
